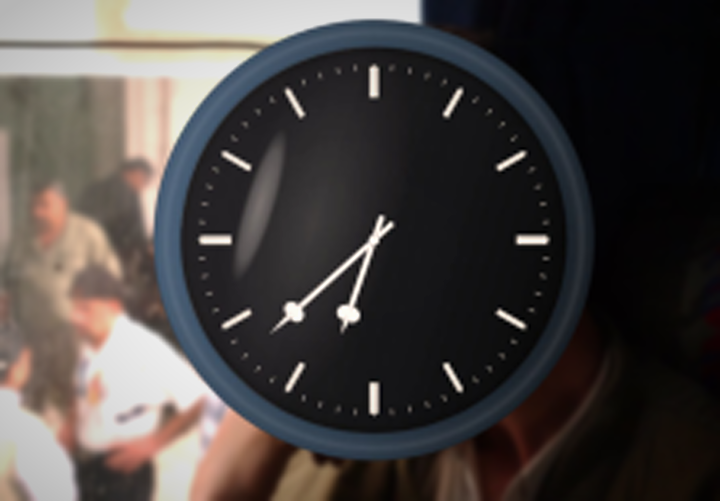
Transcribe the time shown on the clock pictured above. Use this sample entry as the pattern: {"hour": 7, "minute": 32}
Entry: {"hour": 6, "minute": 38}
